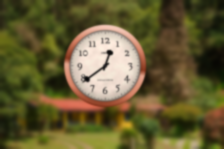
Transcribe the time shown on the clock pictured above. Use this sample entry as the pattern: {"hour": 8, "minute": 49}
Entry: {"hour": 12, "minute": 39}
